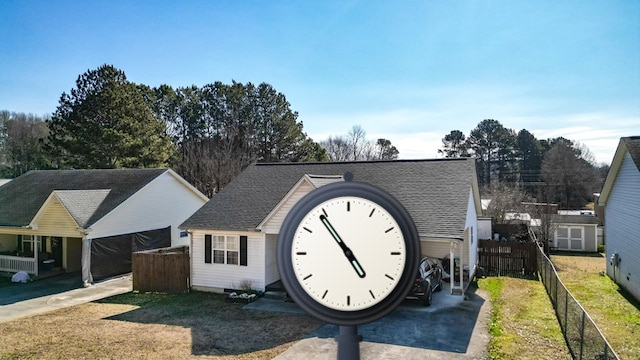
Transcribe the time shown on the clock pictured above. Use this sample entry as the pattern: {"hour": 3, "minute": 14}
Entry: {"hour": 4, "minute": 54}
